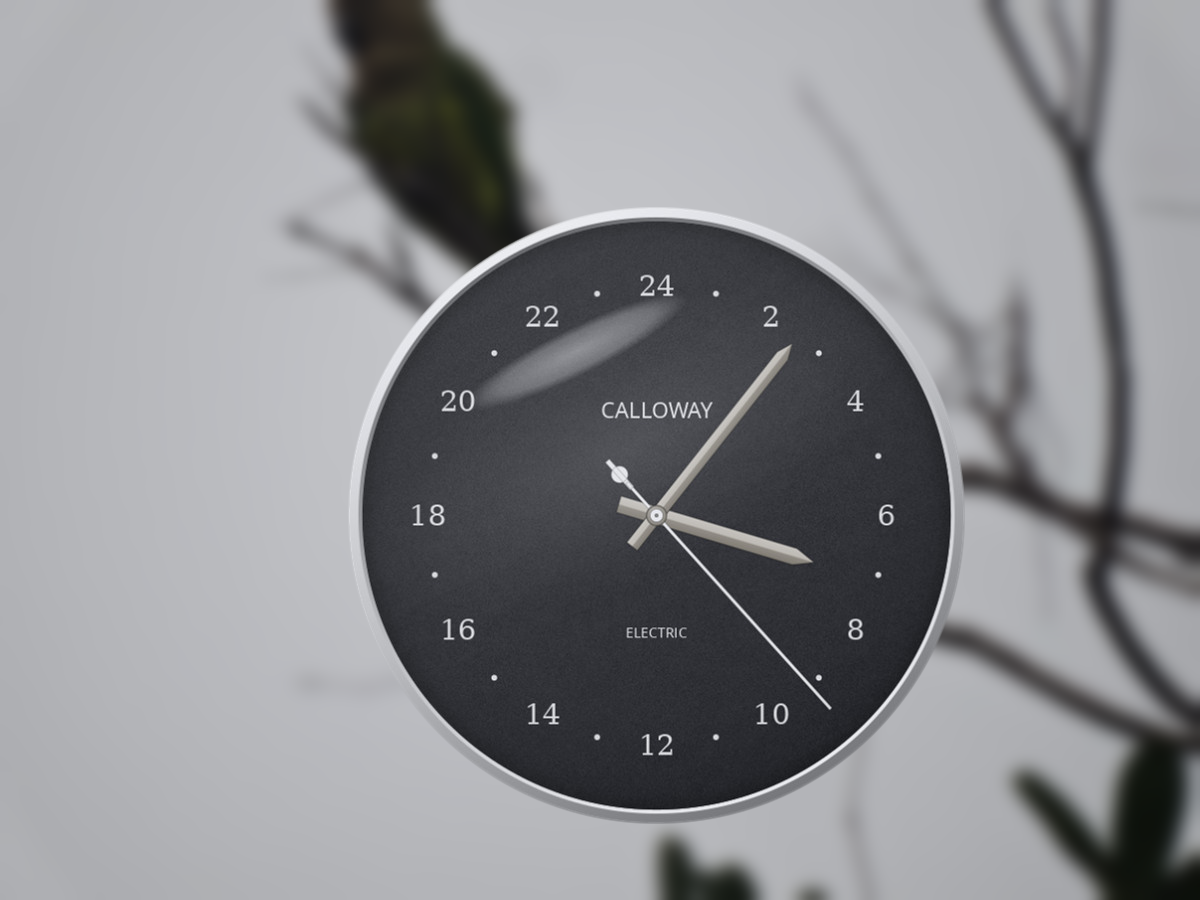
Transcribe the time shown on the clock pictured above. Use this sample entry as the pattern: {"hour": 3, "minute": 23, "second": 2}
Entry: {"hour": 7, "minute": 6, "second": 23}
